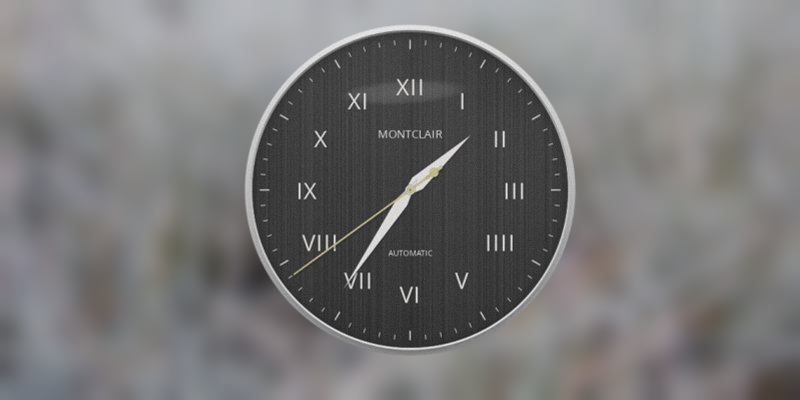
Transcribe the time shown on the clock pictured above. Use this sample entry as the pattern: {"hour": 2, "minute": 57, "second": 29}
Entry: {"hour": 1, "minute": 35, "second": 39}
